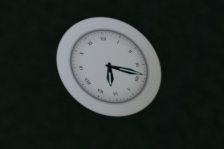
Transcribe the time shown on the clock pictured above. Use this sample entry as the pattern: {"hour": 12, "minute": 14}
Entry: {"hour": 6, "minute": 18}
